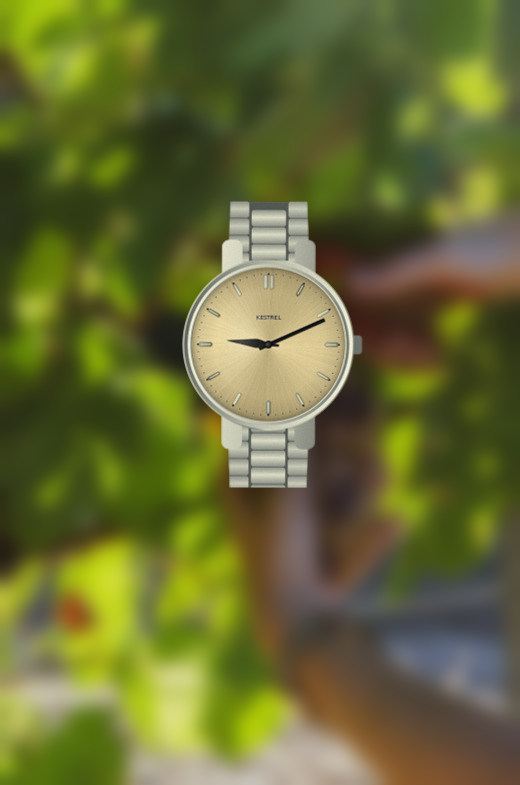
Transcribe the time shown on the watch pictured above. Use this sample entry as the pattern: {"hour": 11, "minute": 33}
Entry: {"hour": 9, "minute": 11}
